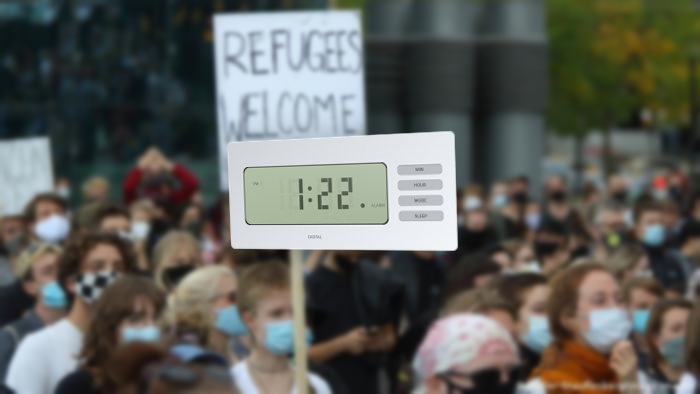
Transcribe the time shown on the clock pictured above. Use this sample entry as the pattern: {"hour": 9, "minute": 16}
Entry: {"hour": 1, "minute": 22}
